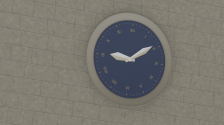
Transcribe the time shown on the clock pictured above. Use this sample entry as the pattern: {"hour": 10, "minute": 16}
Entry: {"hour": 9, "minute": 9}
